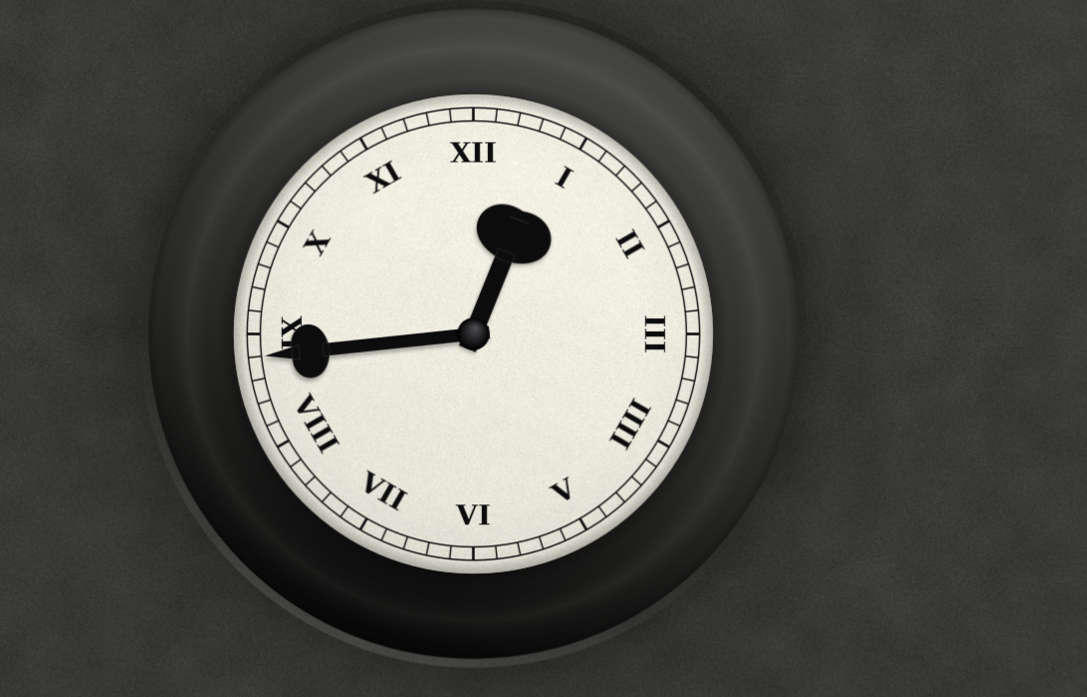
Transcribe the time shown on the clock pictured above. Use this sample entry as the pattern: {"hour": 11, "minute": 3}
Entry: {"hour": 12, "minute": 44}
